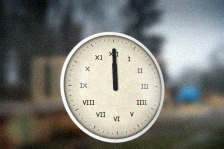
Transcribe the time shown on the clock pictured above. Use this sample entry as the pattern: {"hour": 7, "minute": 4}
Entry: {"hour": 12, "minute": 0}
